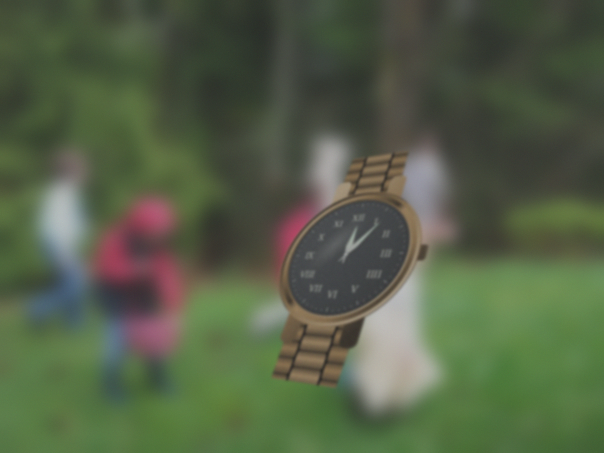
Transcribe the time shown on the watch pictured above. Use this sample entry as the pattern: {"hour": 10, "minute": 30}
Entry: {"hour": 12, "minute": 6}
